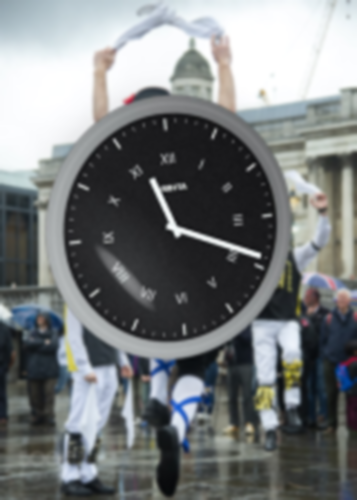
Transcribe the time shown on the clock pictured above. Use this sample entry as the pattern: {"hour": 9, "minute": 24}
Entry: {"hour": 11, "minute": 19}
